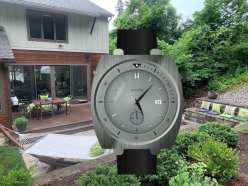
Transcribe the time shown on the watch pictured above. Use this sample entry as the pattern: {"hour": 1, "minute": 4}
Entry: {"hour": 5, "minute": 7}
